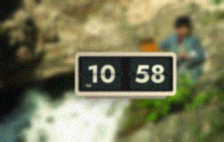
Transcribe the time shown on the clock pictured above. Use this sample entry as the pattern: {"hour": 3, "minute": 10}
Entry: {"hour": 10, "minute": 58}
